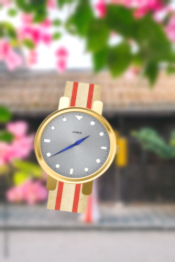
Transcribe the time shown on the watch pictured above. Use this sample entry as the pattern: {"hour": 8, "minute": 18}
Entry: {"hour": 1, "minute": 39}
